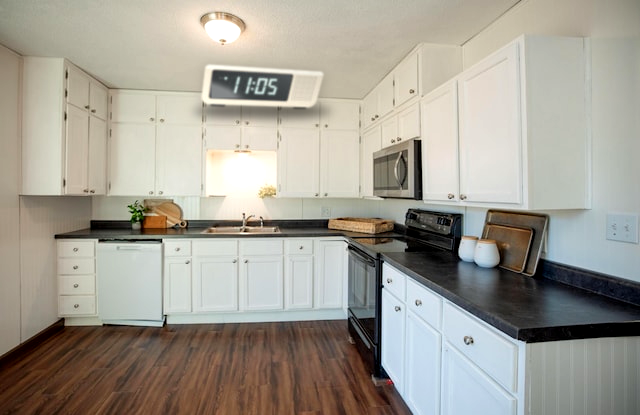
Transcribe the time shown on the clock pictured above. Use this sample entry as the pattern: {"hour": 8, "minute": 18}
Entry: {"hour": 11, "minute": 5}
